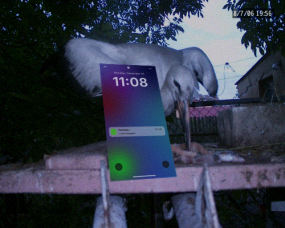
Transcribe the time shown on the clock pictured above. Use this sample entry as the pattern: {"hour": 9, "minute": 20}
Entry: {"hour": 11, "minute": 8}
